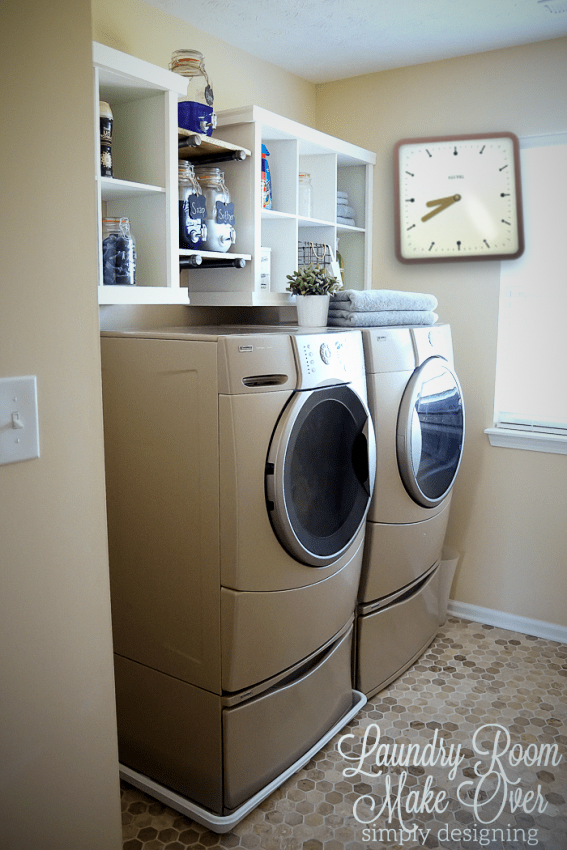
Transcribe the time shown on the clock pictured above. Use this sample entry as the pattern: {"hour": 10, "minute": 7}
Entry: {"hour": 8, "minute": 40}
